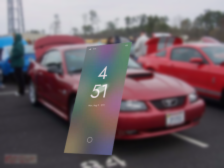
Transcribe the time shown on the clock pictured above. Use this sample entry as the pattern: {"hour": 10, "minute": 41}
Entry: {"hour": 4, "minute": 51}
